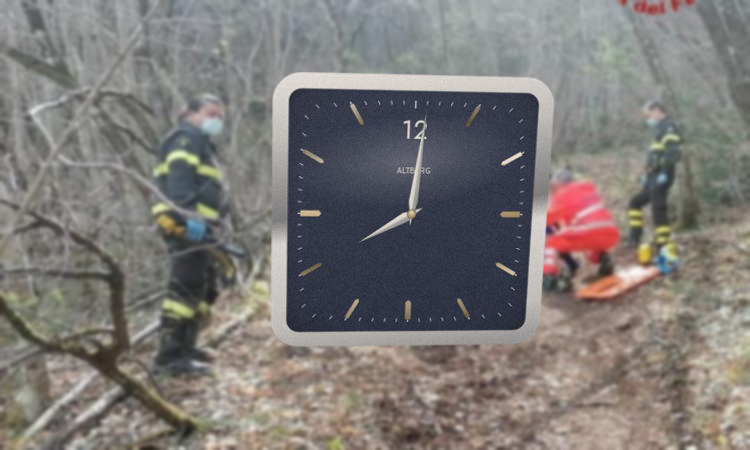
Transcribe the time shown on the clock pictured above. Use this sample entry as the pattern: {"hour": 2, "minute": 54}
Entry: {"hour": 8, "minute": 1}
